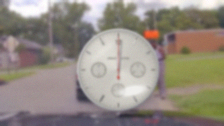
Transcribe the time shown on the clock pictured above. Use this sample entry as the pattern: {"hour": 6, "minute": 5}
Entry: {"hour": 12, "minute": 1}
